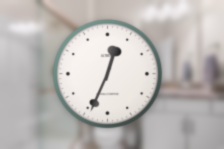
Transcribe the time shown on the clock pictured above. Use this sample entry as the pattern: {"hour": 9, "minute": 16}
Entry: {"hour": 12, "minute": 34}
